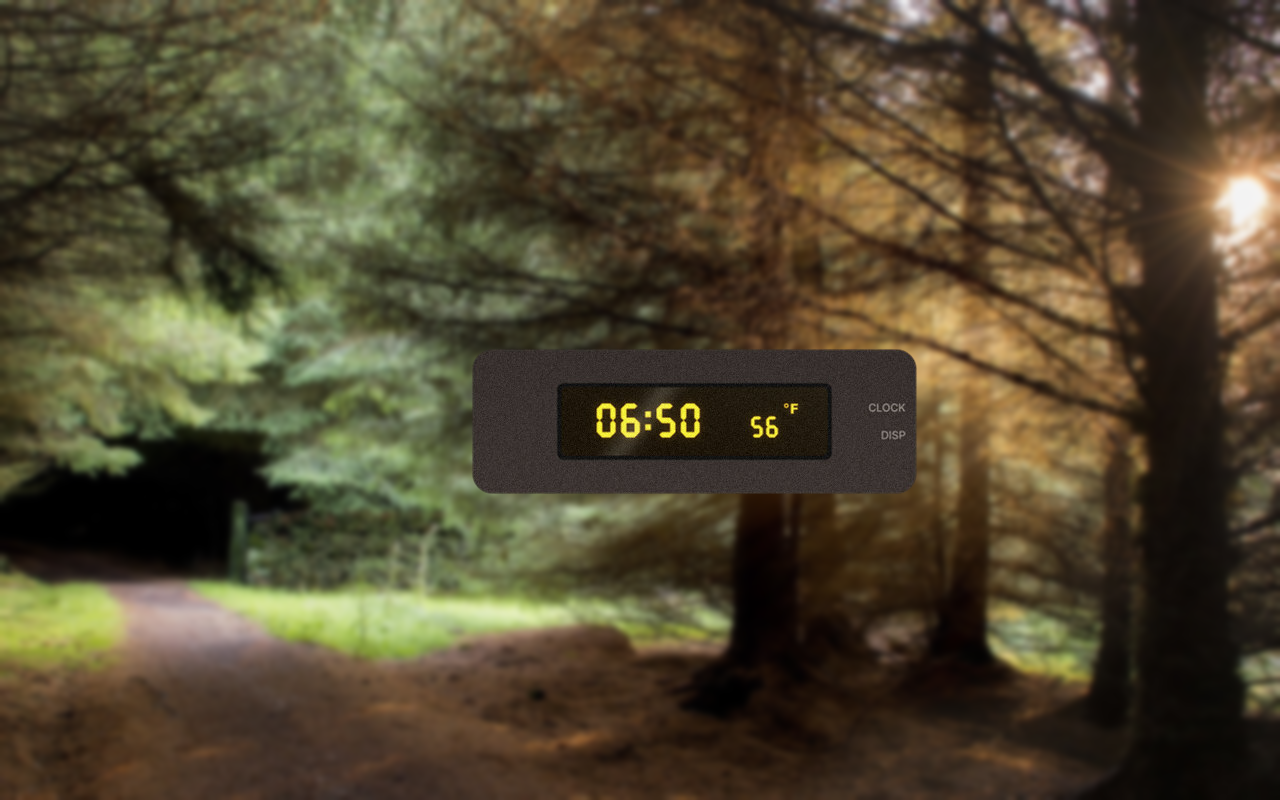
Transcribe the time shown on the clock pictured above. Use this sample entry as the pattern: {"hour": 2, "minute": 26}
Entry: {"hour": 6, "minute": 50}
